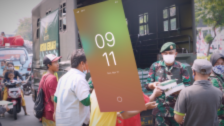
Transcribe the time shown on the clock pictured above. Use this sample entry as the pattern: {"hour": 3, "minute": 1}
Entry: {"hour": 9, "minute": 11}
